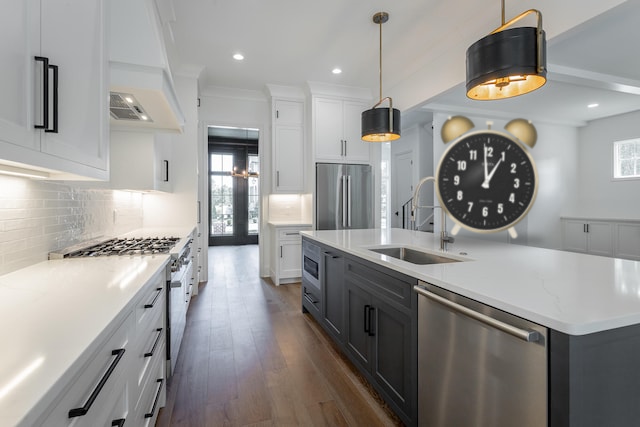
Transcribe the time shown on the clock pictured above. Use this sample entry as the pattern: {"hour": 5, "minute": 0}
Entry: {"hour": 12, "minute": 59}
